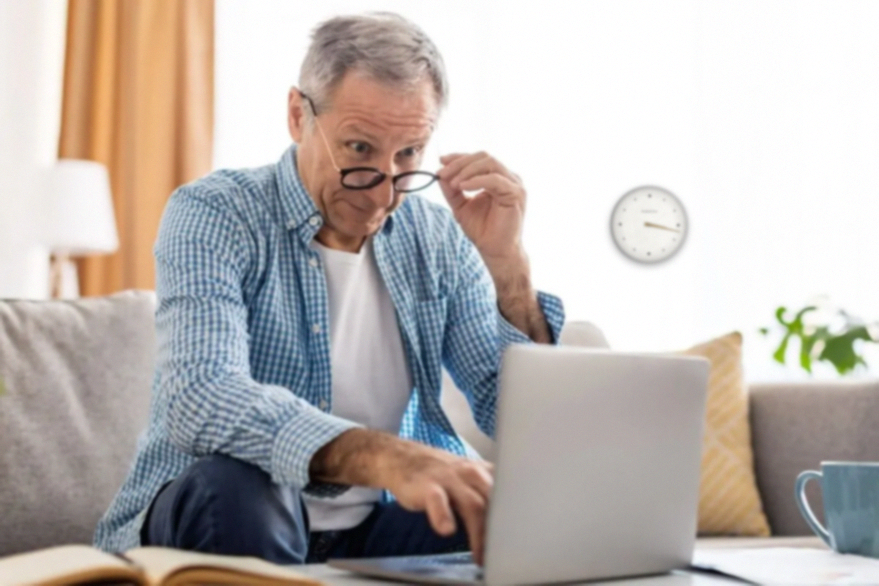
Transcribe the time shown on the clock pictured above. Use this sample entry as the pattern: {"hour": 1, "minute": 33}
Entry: {"hour": 3, "minute": 17}
